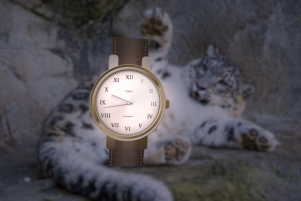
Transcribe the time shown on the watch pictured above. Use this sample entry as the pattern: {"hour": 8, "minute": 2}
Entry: {"hour": 9, "minute": 43}
